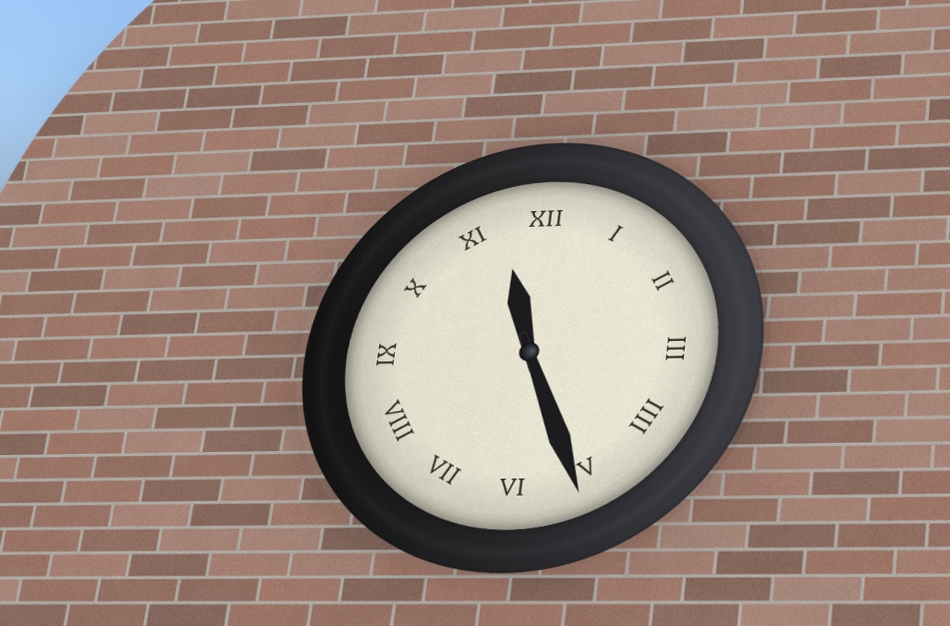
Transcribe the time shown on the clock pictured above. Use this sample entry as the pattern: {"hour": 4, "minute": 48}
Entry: {"hour": 11, "minute": 26}
